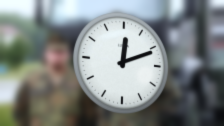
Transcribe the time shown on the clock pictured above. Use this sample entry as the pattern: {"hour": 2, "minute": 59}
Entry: {"hour": 12, "minute": 11}
